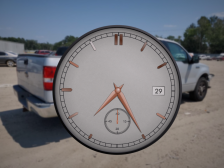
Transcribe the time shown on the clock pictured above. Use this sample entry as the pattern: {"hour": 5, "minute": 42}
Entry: {"hour": 7, "minute": 25}
